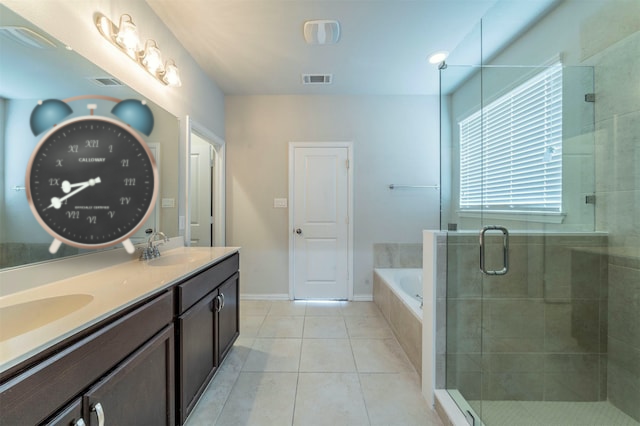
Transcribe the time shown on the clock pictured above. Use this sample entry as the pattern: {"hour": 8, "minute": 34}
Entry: {"hour": 8, "minute": 40}
